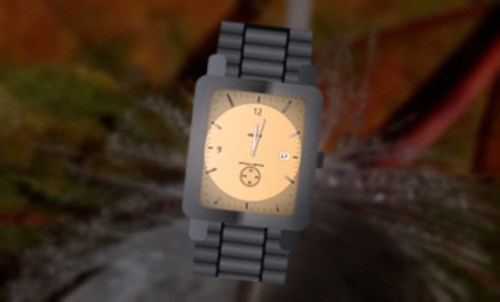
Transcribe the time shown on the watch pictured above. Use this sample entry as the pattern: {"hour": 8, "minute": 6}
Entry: {"hour": 12, "minute": 2}
